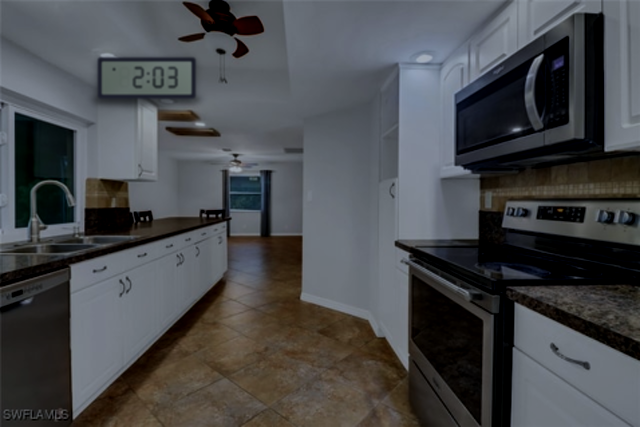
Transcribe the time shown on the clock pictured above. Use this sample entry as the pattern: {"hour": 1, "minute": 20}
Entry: {"hour": 2, "minute": 3}
